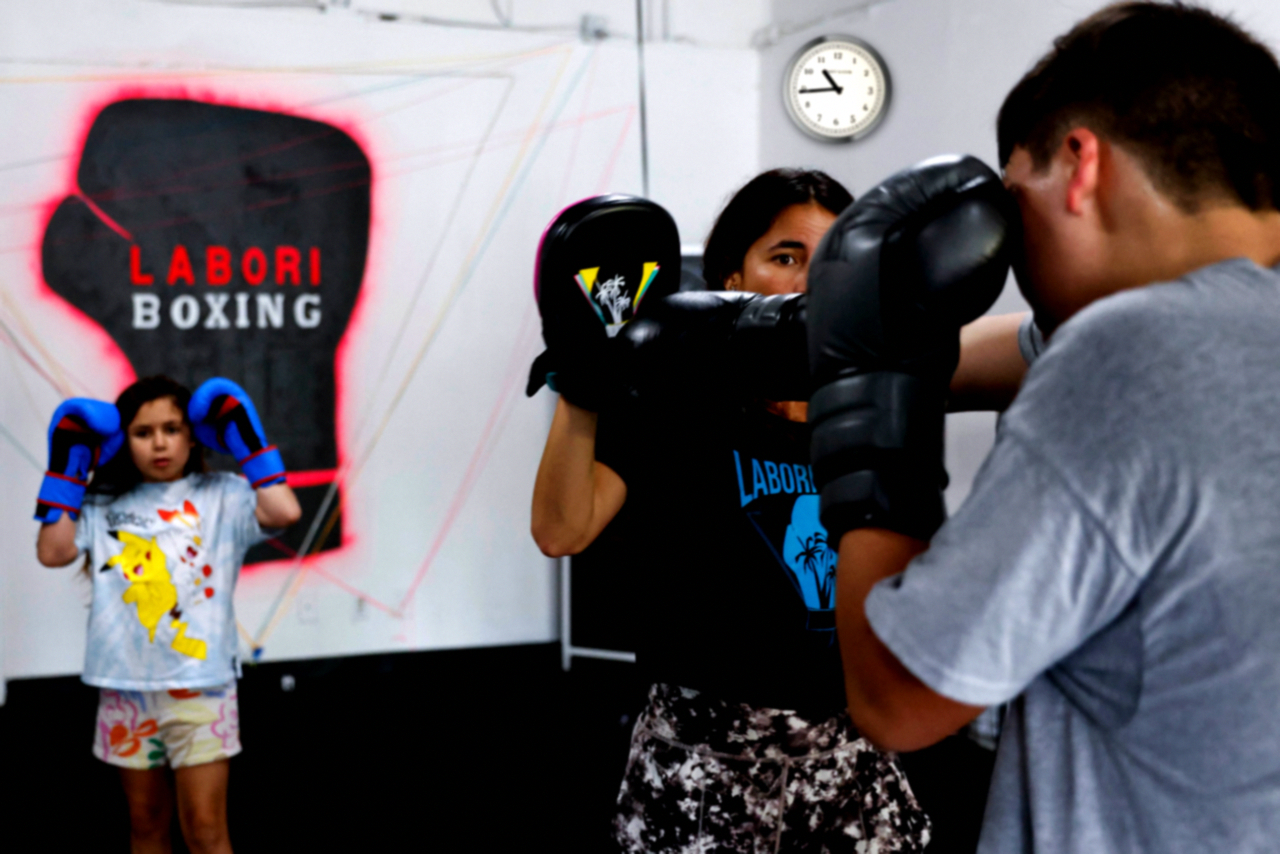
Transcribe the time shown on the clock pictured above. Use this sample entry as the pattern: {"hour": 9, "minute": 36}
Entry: {"hour": 10, "minute": 44}
